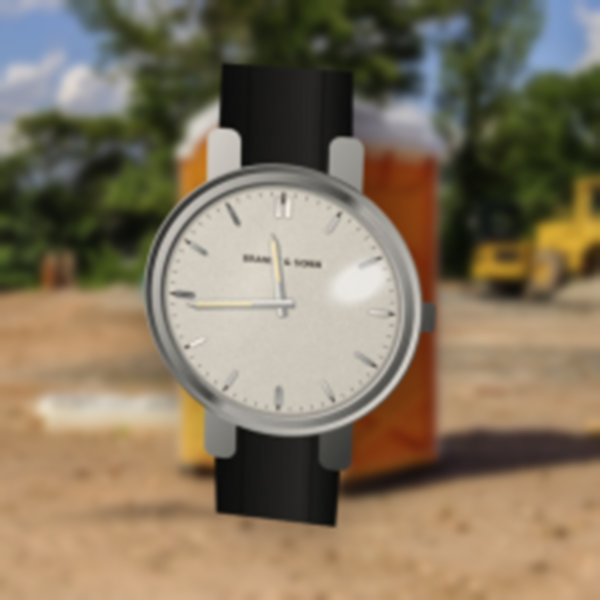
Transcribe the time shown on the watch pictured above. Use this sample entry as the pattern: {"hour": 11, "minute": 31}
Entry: {"hour": 11, "minute": 44}
